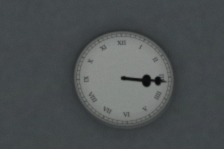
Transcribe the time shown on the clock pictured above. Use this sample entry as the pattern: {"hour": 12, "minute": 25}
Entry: {"hour": 3, "minute": 16}
